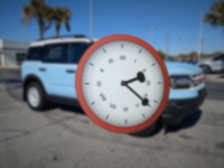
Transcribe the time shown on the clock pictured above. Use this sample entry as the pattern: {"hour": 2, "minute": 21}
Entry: {"hour": 2, "minute": 22}
